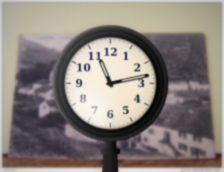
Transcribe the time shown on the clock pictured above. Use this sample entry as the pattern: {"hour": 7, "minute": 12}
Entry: {"hour": 11, "minute": 13}
